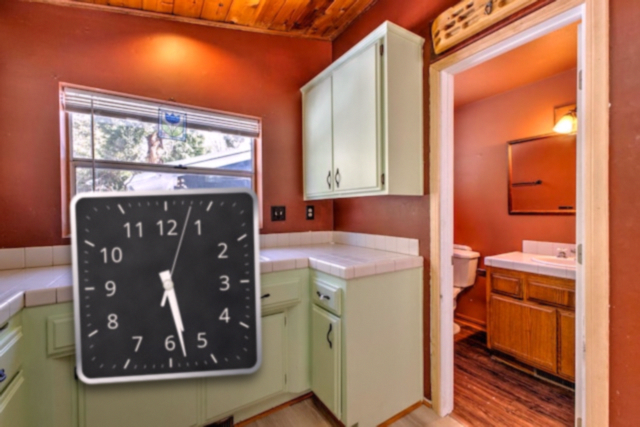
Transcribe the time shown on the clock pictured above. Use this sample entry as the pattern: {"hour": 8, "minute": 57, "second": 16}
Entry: {"hour": 5, "minute": 28, "second": 3}
